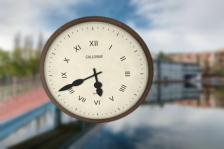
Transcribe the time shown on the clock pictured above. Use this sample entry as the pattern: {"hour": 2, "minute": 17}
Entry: {"hour": 5, "minute": 41}
